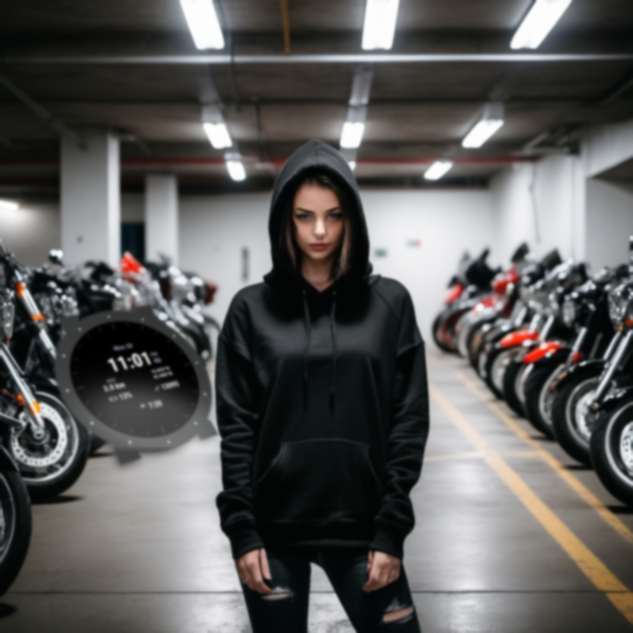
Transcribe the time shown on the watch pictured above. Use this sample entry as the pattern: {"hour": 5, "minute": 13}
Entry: {"hour": 11, "minute": 1}
